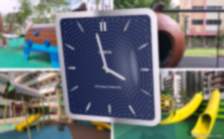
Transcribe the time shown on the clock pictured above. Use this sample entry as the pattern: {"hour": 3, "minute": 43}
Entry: {"hour": 3, "minute": 58}
